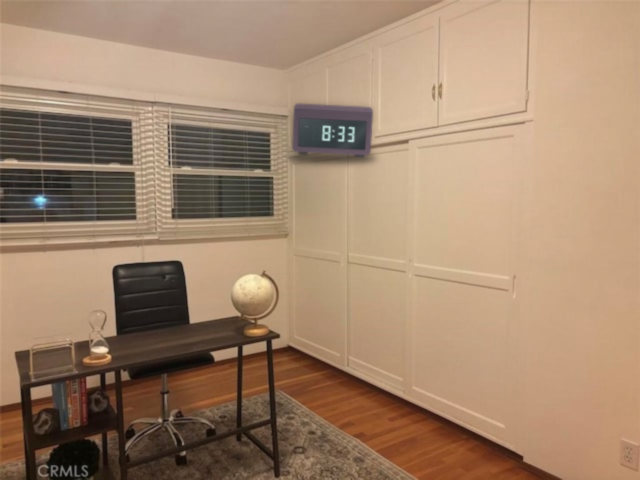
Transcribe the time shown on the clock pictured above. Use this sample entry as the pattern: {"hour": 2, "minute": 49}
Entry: {"hour": 8, "minute": 33}
